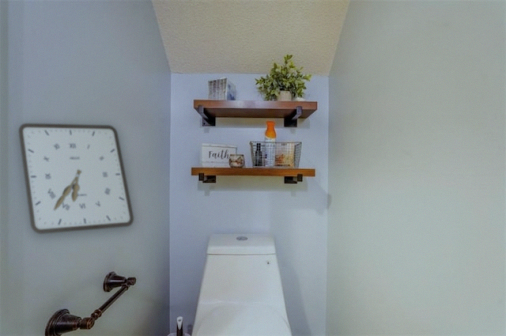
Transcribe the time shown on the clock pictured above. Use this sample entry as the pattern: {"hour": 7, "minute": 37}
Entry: {"hour": 6, "minute": 37}
